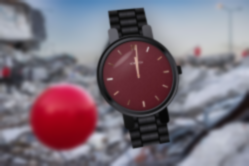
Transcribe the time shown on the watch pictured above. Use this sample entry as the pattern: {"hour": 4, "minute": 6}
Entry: {"hour": 12, "minute": 1}
